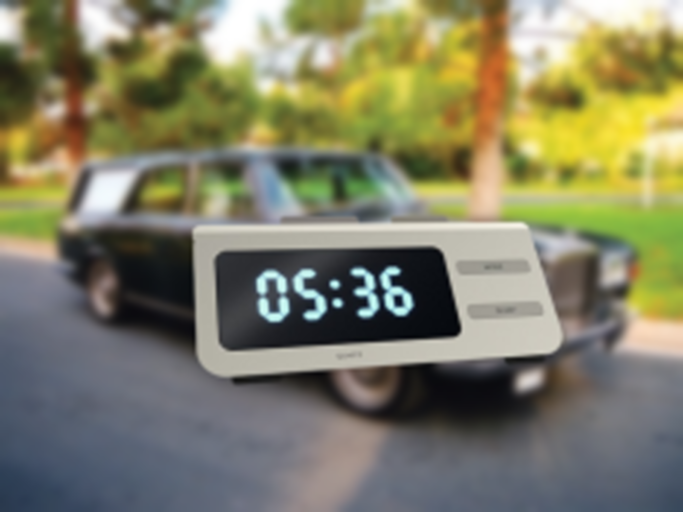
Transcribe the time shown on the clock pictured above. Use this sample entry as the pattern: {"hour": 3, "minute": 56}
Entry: {"hour": 5, "minute": 36}
